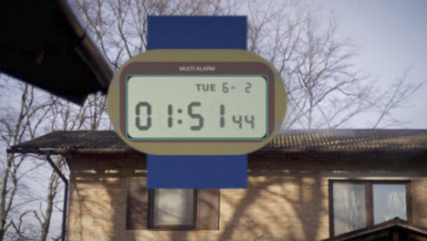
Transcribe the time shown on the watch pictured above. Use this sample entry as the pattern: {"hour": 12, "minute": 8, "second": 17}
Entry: {"hour": 1, "minute": 51, "second": 44}
